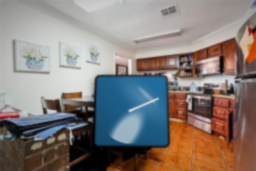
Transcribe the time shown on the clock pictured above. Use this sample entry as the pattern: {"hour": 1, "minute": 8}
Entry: {"hour": 2, "minute": 11}
